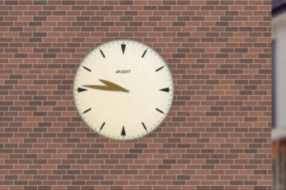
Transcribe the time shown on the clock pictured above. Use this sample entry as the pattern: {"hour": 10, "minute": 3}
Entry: {"hour": 9, "minute": 46}
